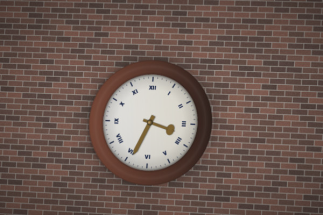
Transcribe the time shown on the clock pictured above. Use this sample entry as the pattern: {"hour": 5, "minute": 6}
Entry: {"hour": 3, "minute": 34}
